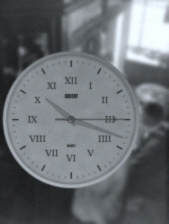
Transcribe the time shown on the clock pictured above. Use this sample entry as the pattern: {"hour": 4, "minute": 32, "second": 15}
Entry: {"hour": 10, "minute": 18, "second": 15}
